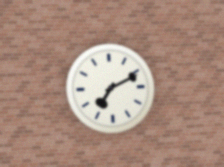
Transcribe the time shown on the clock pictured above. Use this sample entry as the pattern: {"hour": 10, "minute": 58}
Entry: {"hour": 7, "minute": 11}
